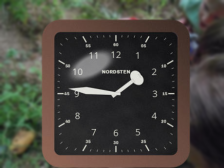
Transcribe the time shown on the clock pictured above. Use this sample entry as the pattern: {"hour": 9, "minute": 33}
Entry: {"hour": 1, "minute": 46}
